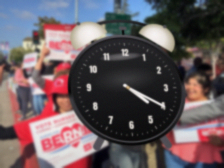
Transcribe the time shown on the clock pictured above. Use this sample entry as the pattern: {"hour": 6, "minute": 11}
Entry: {"hour": 4, "minute": 20}
